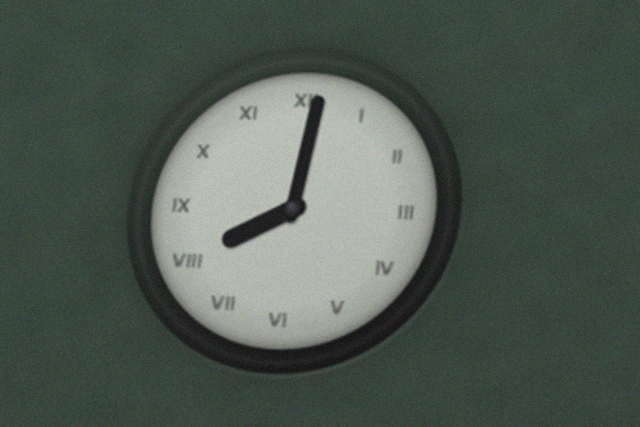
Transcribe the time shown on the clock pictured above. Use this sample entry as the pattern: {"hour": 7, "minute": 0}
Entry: {"hour": 8, "minute": 1}
